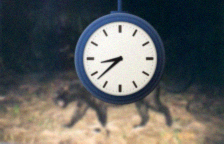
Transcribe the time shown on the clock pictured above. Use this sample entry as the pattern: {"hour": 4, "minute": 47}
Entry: {"hour": 8, "minute": 38}
